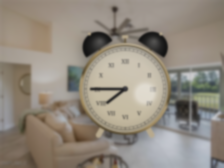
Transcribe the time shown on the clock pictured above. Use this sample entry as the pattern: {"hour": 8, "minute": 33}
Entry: {"hour": 7, "minute": 45}
